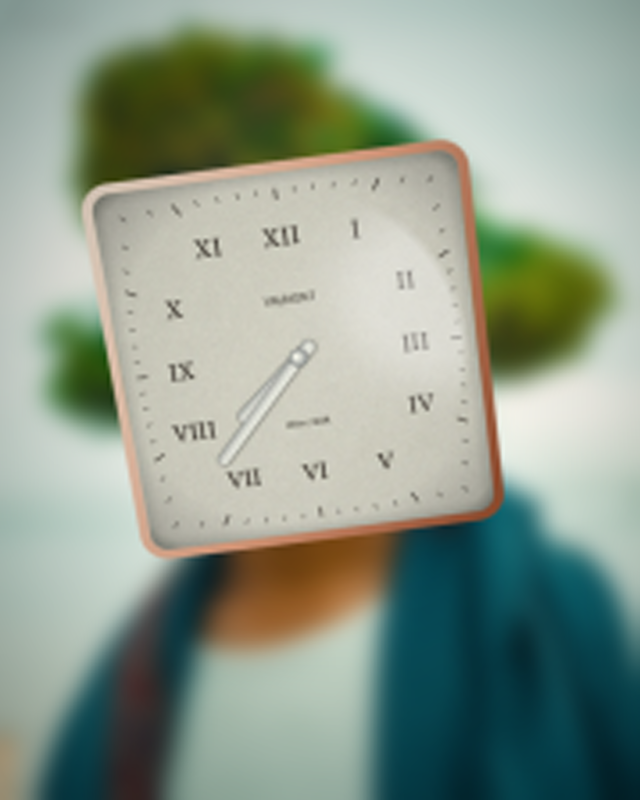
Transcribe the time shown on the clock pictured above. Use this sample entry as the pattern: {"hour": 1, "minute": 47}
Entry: {"hour": 7, "minute": 37}
